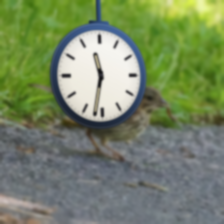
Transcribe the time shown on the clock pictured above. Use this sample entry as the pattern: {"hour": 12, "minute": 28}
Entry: {"hour": 11, "minute": 32}
